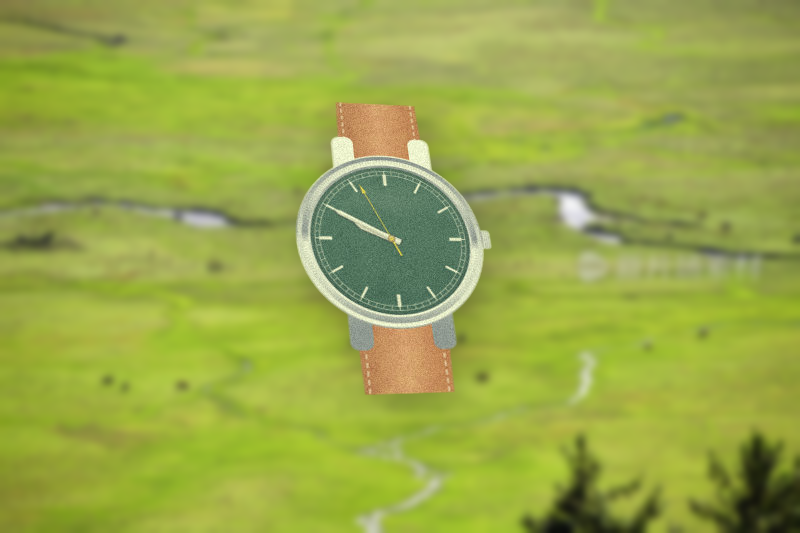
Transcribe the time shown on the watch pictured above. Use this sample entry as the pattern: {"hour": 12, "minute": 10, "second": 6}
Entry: {"hour": 9, "minute": 49, "second": 56}
